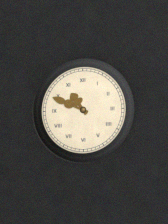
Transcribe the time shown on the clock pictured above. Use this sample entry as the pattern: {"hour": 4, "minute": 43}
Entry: {"hour": 10, "minute": 49}
